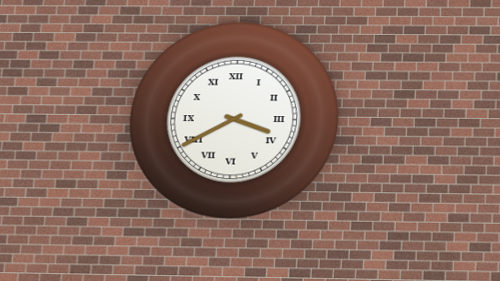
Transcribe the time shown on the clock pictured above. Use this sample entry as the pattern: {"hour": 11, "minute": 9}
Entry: {"hour": 3, "minute": 40}
